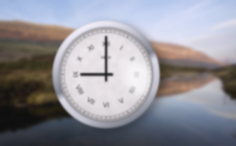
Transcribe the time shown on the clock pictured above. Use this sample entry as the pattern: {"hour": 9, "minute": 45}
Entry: {"hour": 9, "minute": 0}
